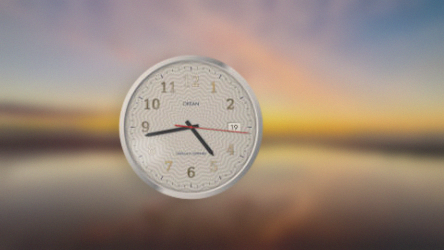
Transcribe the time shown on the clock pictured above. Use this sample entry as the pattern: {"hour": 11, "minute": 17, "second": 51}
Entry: {"hour": 4, "minute": 43, "second": 16}
